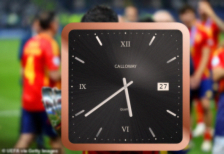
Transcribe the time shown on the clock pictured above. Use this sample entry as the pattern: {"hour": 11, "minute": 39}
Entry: {"hour": 5, "minute": 39}
